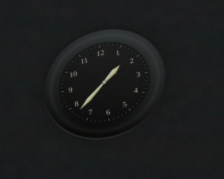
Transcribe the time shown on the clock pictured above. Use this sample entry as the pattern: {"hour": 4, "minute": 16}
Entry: {"hour": 1, "minute": 38}
